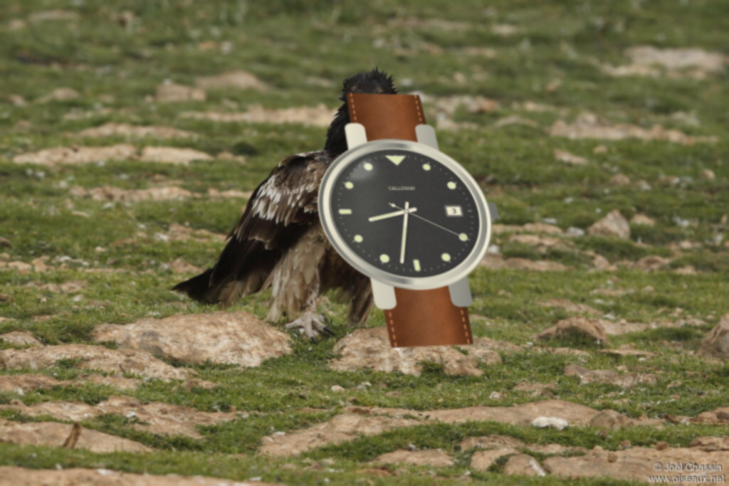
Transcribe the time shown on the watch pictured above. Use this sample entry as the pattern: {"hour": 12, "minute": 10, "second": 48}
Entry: {"hour": 8, "minute": 32, "second": 20}
